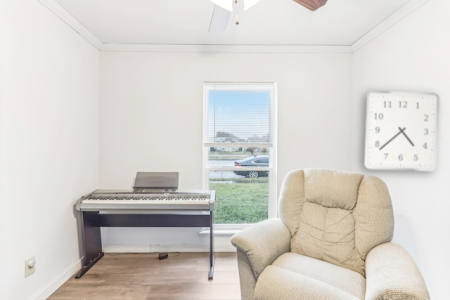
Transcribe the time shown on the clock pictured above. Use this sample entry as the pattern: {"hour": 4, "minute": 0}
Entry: {"hour": 4, "minute": 38}
